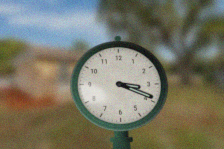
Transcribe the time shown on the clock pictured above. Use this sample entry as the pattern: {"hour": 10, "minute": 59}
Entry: {"hour": 3, "minute": 19}
